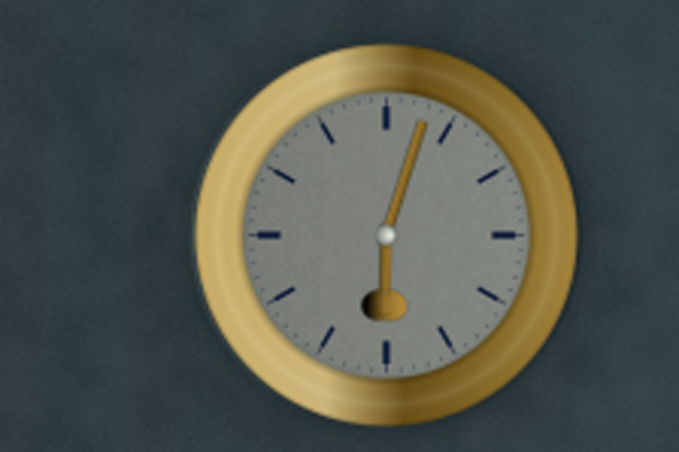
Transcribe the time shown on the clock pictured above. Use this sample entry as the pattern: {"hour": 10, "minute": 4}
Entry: {"hour": 6, "minute": 3}
